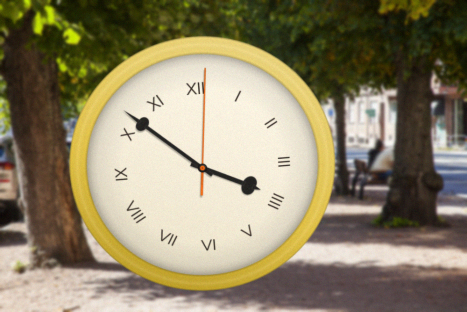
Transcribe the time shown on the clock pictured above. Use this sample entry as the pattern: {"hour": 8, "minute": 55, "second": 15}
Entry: {"hour": 3, "minute": 52, "second": 1}
